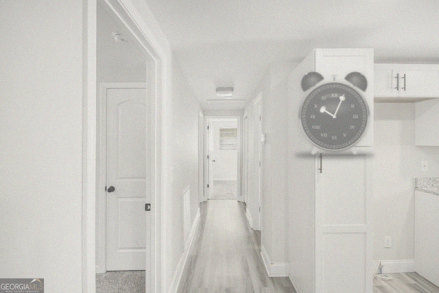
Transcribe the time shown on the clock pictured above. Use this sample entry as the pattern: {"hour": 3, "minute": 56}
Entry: {"hour": 10, "minute": 4}
